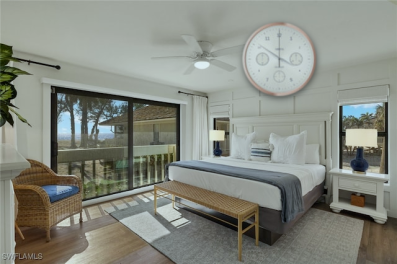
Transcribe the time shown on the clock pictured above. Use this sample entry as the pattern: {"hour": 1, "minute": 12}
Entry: {"hour": 3, "minute": 51}
